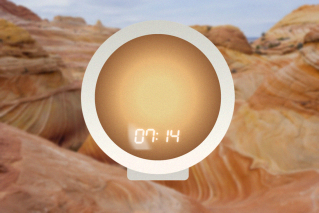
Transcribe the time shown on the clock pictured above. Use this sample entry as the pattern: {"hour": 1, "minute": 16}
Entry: {"hour": 7, "minute": 14}
